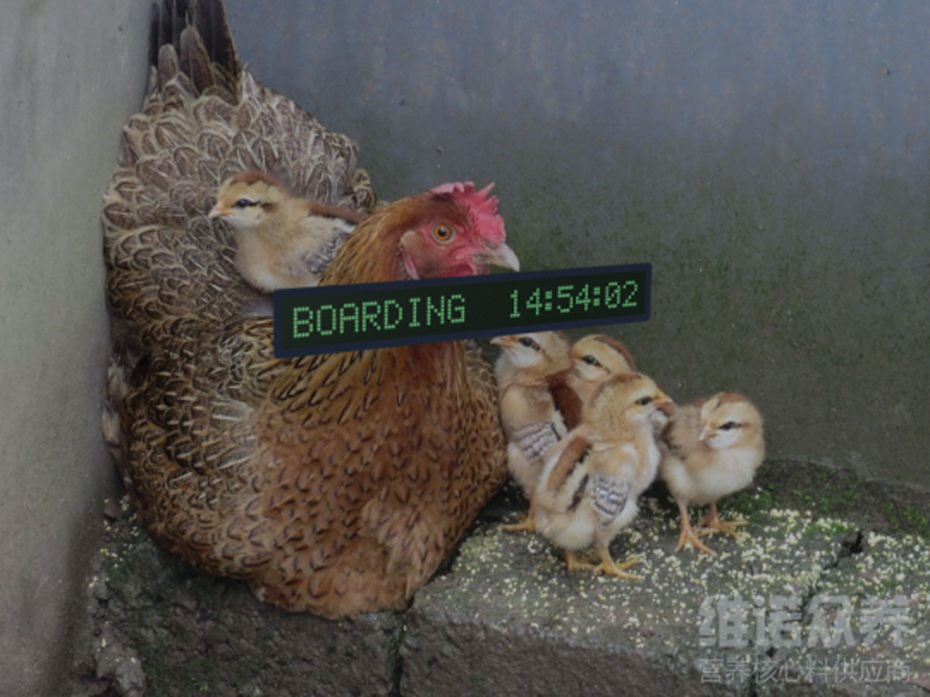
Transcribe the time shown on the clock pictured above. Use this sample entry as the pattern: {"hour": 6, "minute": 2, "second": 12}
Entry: {"hour": 14, "minute": 54, "second": 2}
